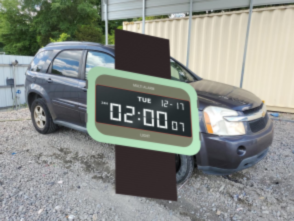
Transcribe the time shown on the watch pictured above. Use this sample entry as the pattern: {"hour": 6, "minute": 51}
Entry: {"hour": 2, "minute": 0}
